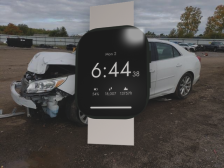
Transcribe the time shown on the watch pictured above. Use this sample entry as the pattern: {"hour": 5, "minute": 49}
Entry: {"hour": 6, "minute": 44}
